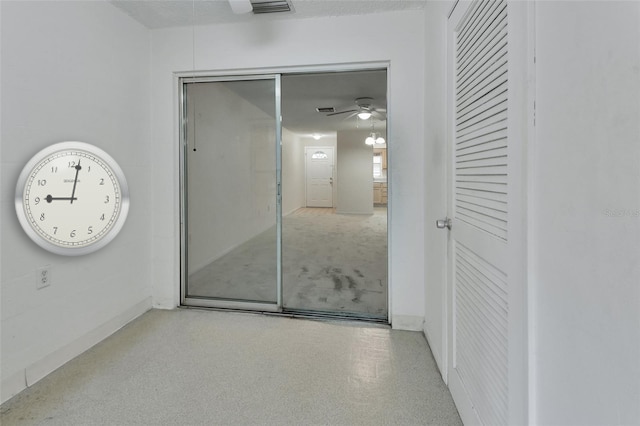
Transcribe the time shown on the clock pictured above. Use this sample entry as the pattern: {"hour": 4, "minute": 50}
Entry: {"hour": 9, "minute": 2}
